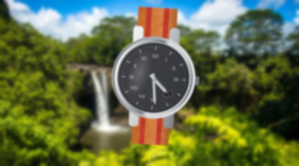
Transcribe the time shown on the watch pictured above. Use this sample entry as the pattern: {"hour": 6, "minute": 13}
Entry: {"hour": 4, "minute": 29}
